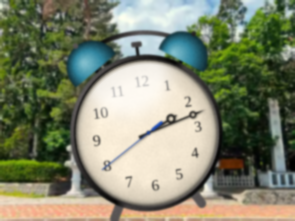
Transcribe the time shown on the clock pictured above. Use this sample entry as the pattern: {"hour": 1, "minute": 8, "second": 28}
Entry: {"hour": 2, "minute": 12, "second": 40}
